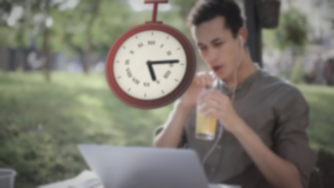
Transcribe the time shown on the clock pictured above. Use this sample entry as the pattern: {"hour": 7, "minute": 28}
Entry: {"hour": 5, "minute": 14}
